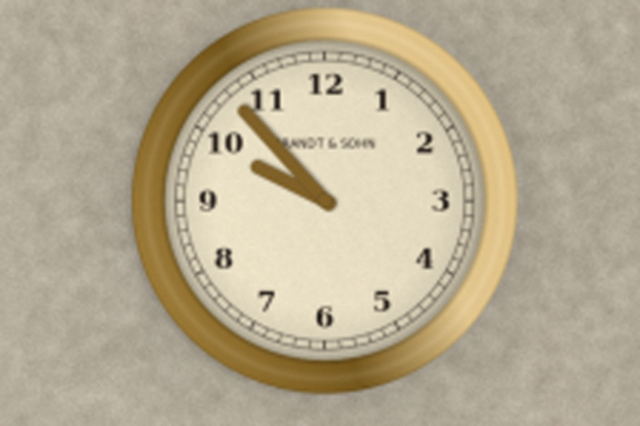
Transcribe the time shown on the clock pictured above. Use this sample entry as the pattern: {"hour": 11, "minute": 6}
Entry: {"hour": 9, "minute": 53}
